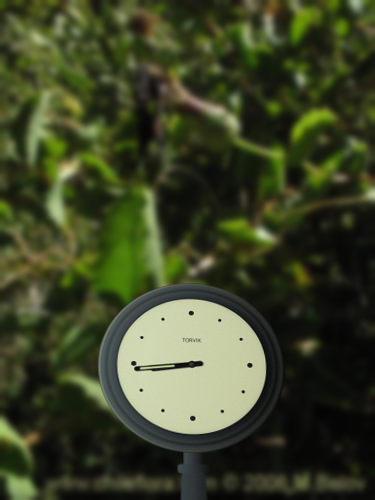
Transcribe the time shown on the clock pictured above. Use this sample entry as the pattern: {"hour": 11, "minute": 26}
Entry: {"hour": 8, "minute": 44}
